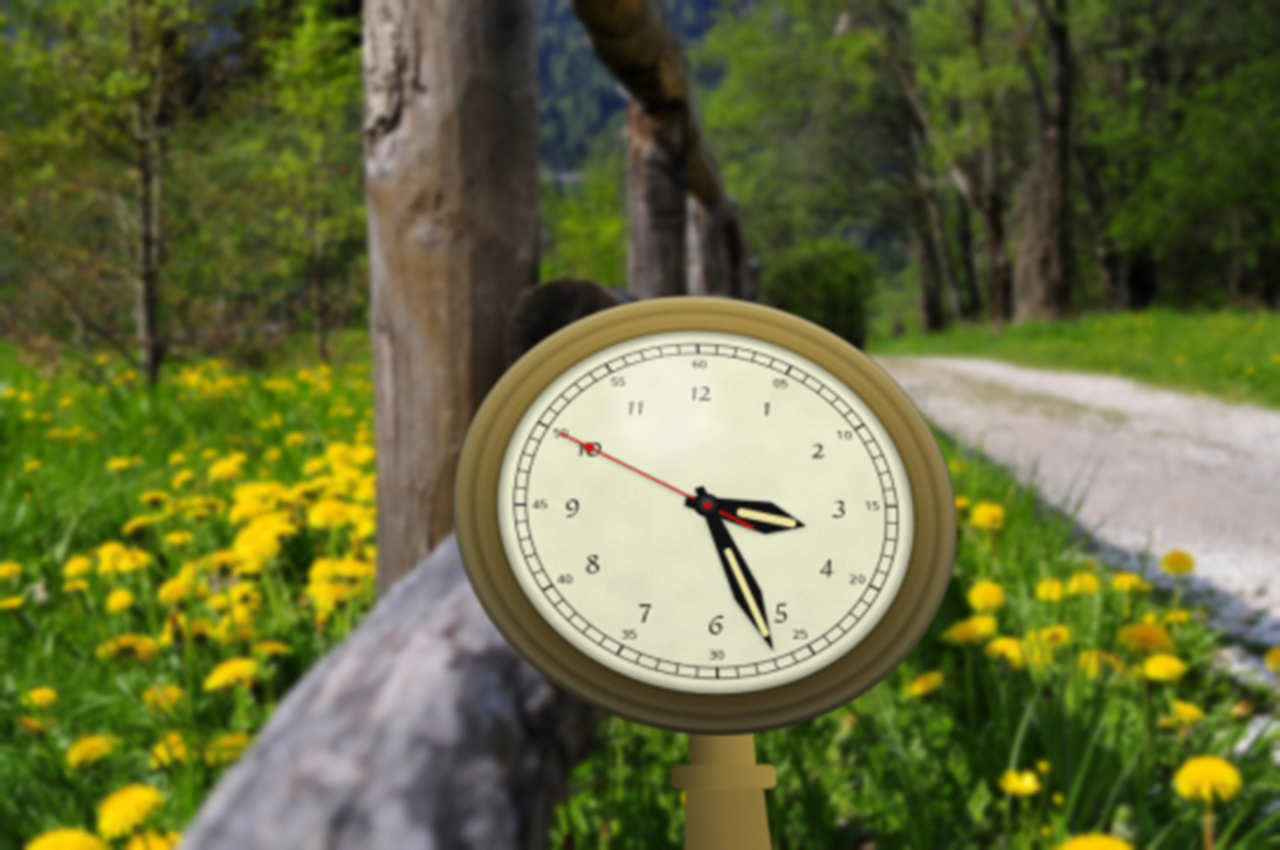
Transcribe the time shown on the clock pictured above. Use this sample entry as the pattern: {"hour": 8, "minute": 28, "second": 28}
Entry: {"hour": 3, "minute": 26, "second": 50}
